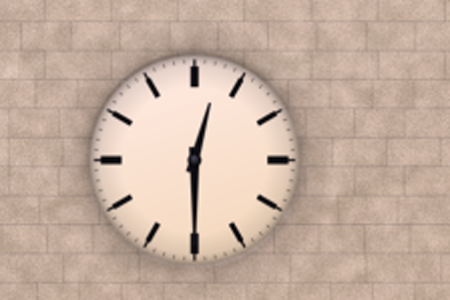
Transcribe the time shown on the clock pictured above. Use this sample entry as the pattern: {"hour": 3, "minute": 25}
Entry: {"hour": 12, "minute": 30}
